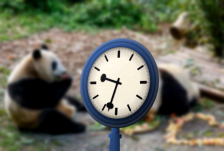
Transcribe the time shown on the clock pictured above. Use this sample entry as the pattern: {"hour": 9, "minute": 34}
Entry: {"hour": 9, "minute": 33}
